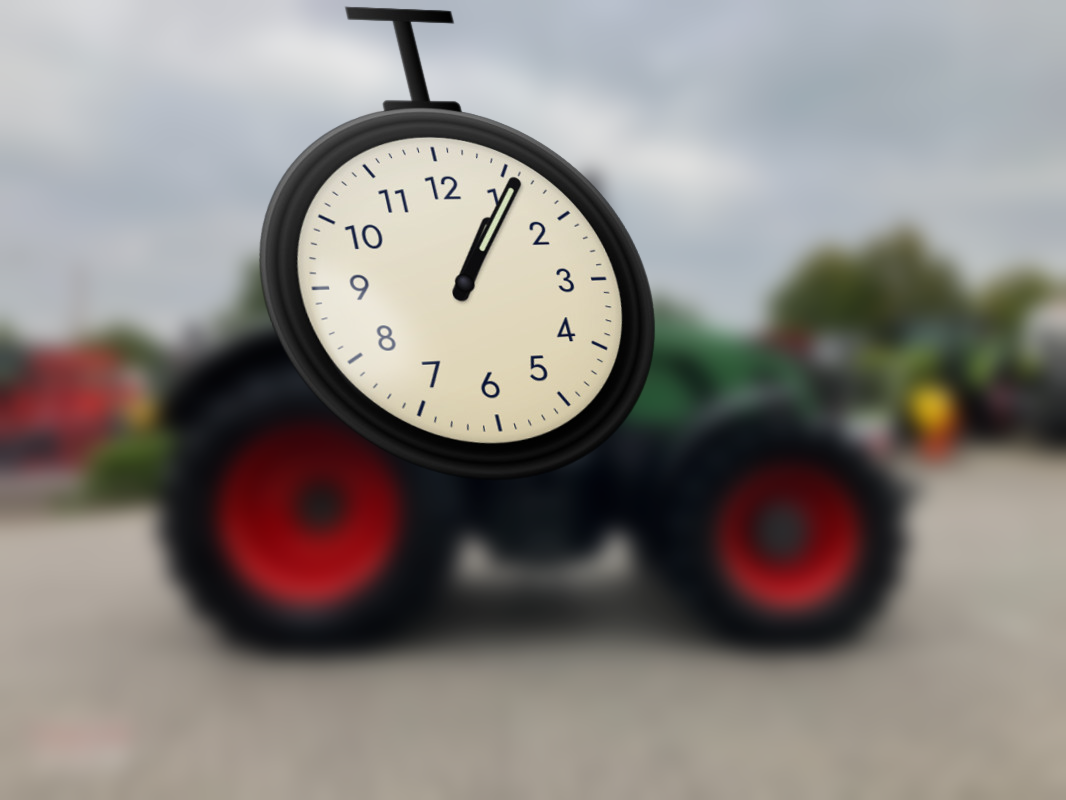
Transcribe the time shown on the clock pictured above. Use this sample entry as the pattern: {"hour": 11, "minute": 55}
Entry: {"hour": 1, "minute": 6}
